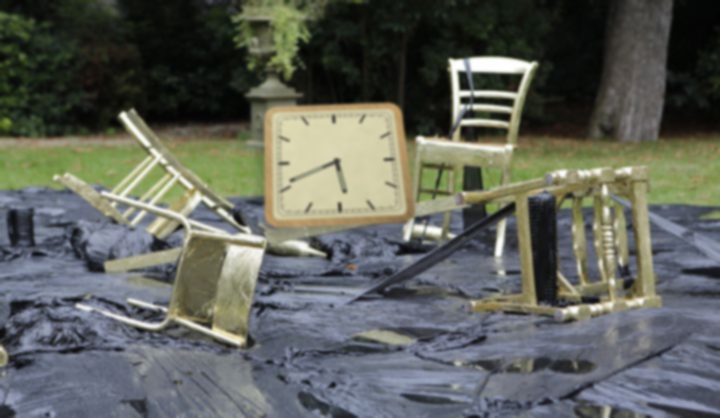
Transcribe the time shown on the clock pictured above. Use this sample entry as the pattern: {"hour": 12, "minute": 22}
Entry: {"hour": 5, "minute": 41}
